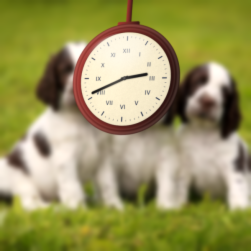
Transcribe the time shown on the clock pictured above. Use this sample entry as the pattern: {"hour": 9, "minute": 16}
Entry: {"hour": 2, "minute": 41}
